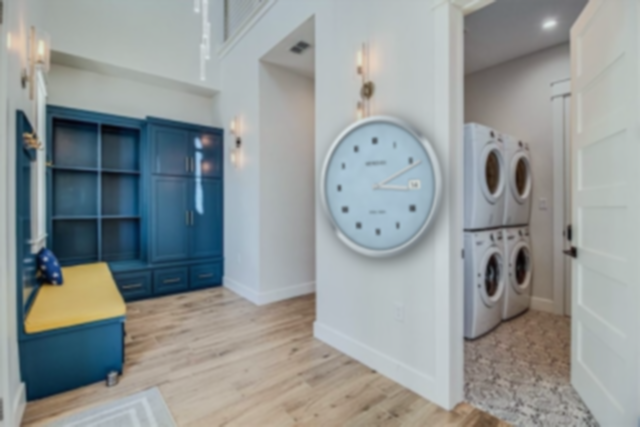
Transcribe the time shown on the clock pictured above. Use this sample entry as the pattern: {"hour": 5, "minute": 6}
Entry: {"hour": 3, "minute": 11}
